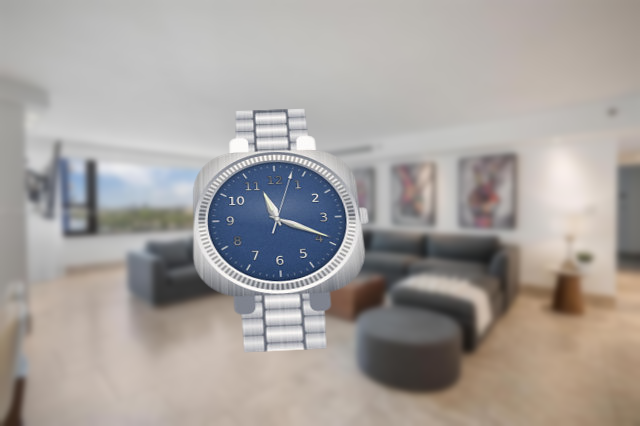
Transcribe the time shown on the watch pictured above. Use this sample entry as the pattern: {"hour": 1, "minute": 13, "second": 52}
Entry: {"hour": 11, "minute": 19, "second": 3}
